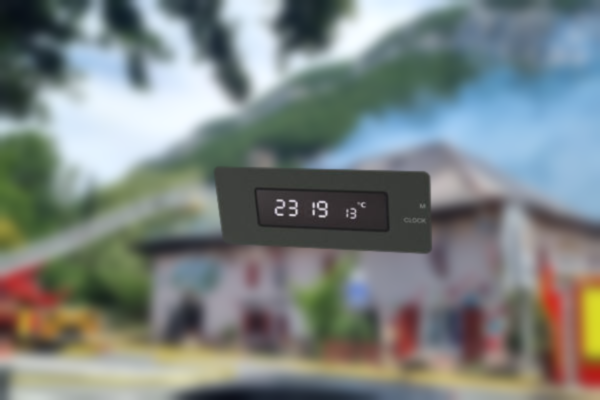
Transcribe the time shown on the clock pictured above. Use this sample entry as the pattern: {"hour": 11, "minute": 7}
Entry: {"hour": 23, "minute": 19}
